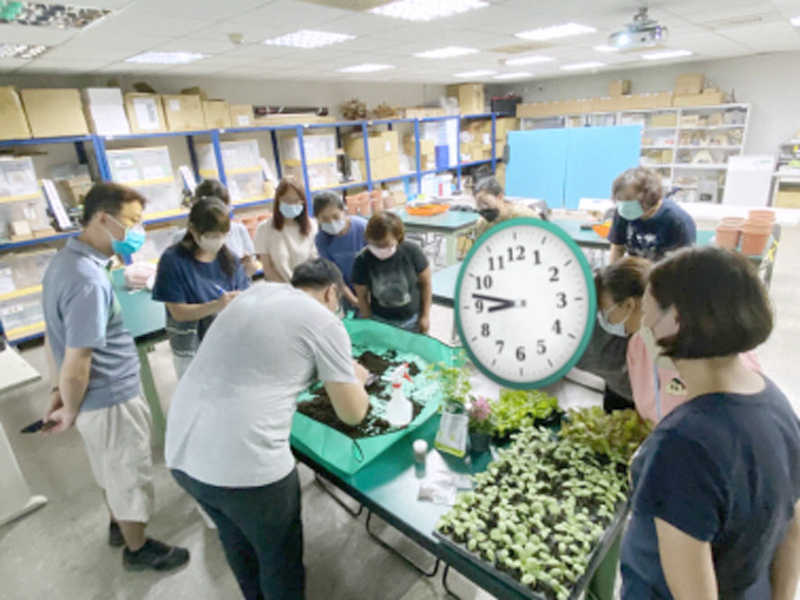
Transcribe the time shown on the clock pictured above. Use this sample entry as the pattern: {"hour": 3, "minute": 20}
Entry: {"hour": 8, "minute": 47}
